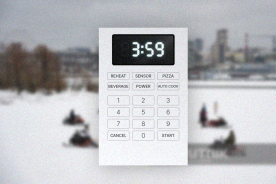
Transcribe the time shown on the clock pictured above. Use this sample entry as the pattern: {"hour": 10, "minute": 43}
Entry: {"hour": 3, "minute": 59}
